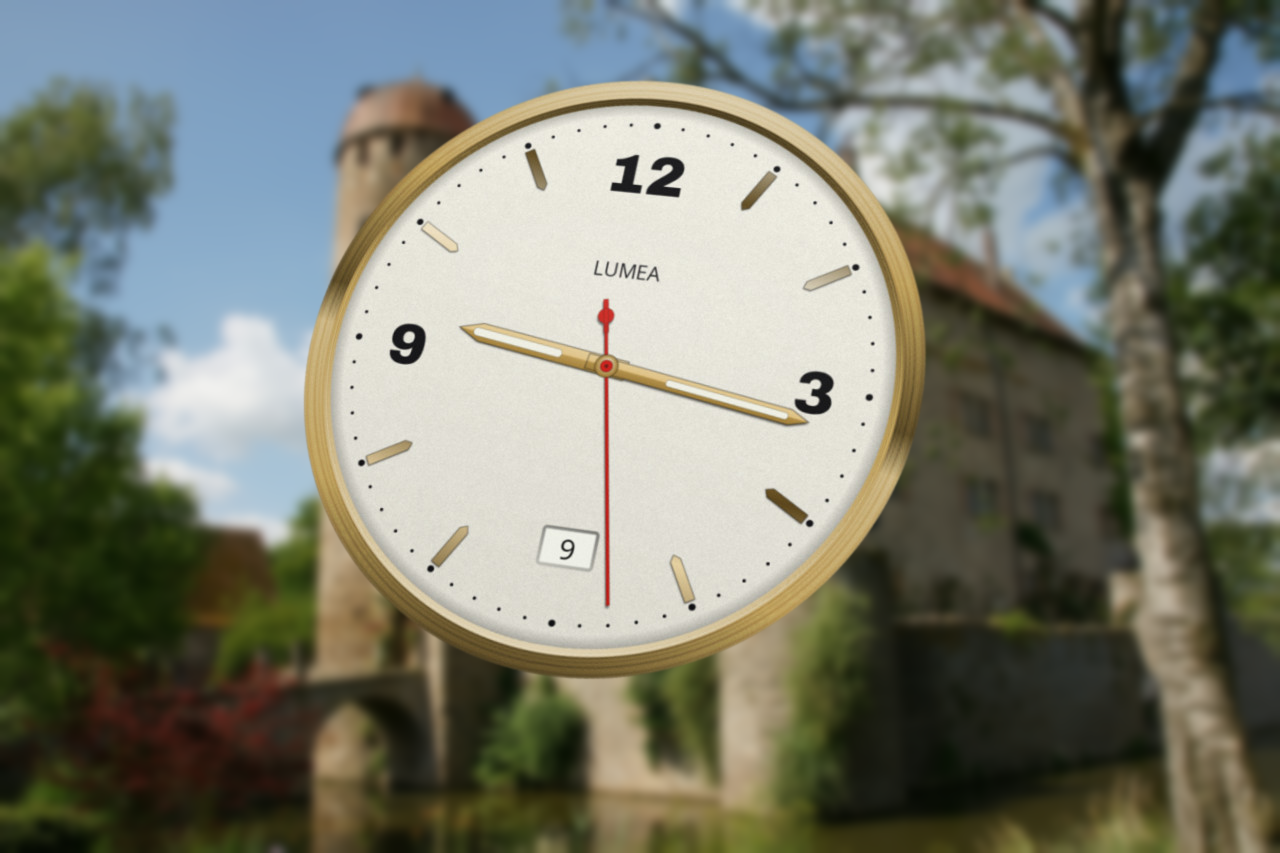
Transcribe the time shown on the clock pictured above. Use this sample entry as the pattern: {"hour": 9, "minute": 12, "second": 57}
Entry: {"hour": 9, "minute": 16, "second": 28}
